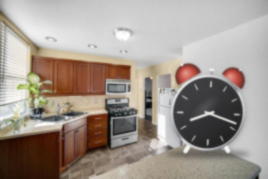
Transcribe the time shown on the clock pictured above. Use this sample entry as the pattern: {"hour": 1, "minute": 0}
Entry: {"hour": 8, "minute": 18}
